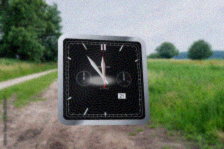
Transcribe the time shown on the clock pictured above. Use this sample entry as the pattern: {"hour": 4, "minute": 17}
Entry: {"hour": 11, "minute": 54}
